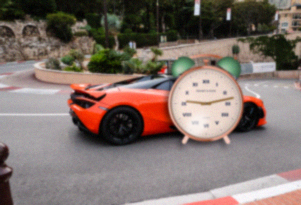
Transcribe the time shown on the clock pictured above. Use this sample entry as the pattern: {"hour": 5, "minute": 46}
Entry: {"hour": 9, "minute": 13}
